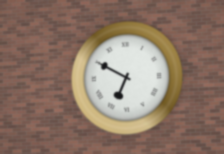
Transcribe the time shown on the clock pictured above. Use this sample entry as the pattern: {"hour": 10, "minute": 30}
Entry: {"hour": 6, "minute": 50}
